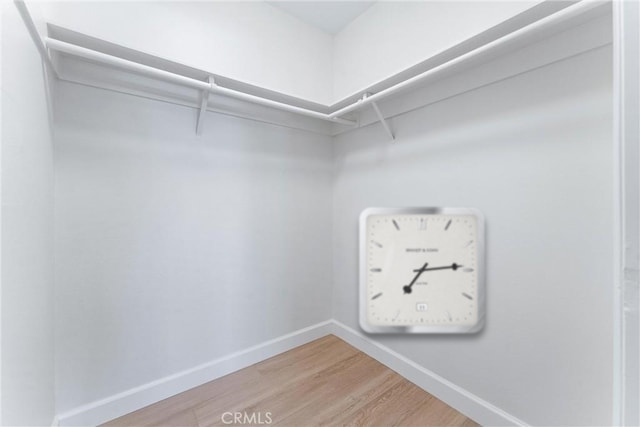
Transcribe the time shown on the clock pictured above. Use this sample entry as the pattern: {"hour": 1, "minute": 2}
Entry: {"hour": 7, "minute": 14}
